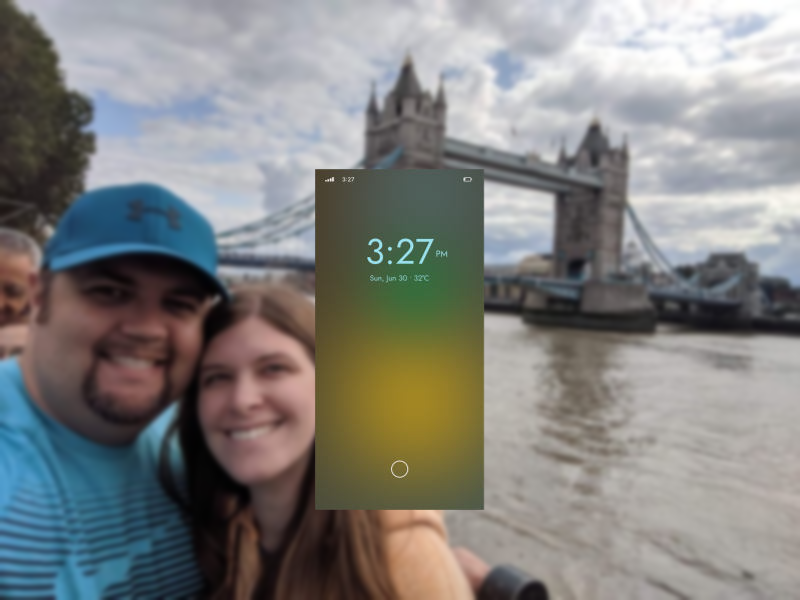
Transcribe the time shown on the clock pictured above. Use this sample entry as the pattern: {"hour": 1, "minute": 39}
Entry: {"hour": 3, "minute": 27}
